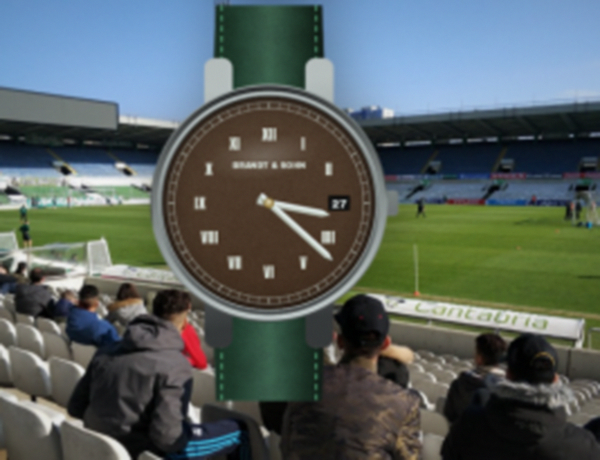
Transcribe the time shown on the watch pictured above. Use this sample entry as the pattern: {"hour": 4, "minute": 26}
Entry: {"hour": 3, "minute": 22}
